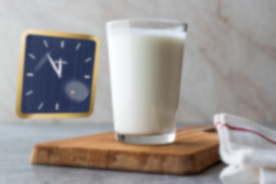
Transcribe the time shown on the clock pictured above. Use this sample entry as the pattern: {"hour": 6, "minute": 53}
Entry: {"hour": 11, "minute": 54}
